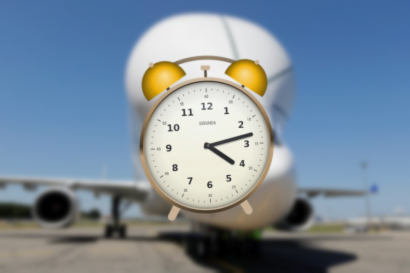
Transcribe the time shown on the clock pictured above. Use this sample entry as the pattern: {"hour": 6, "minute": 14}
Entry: {"hour": 4, "minute": 13}
